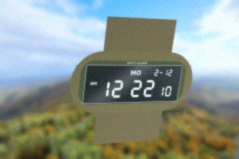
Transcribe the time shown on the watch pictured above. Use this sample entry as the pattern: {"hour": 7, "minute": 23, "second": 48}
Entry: {"hour": 12, "minute": 22, "second": 10}
